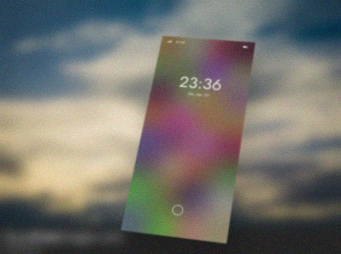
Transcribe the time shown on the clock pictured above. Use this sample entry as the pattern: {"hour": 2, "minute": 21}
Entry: {"hour": 23, "minute": 36}
